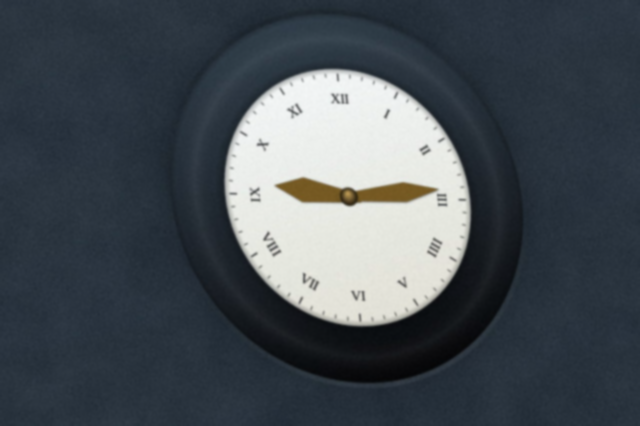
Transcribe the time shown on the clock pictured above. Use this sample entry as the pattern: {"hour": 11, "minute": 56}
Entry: {"hour": 9, "minute": 14}
